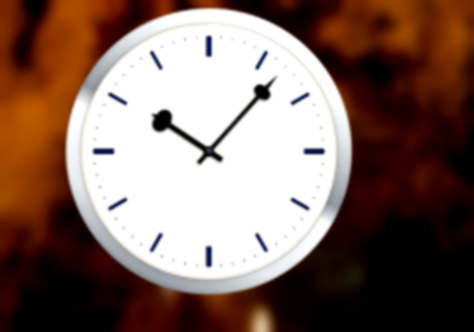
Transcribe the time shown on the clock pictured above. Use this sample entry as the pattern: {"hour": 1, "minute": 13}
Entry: {"hour": 10, "minute": 7}
